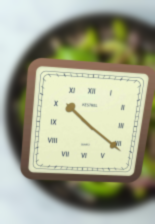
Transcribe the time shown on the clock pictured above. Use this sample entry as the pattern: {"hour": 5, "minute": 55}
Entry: {"hour": 10, "minute": 21}
